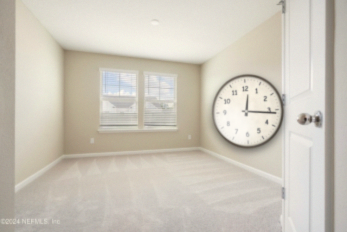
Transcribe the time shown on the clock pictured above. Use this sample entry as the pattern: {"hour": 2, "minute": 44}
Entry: {"hour": 12, "minute": 16}
